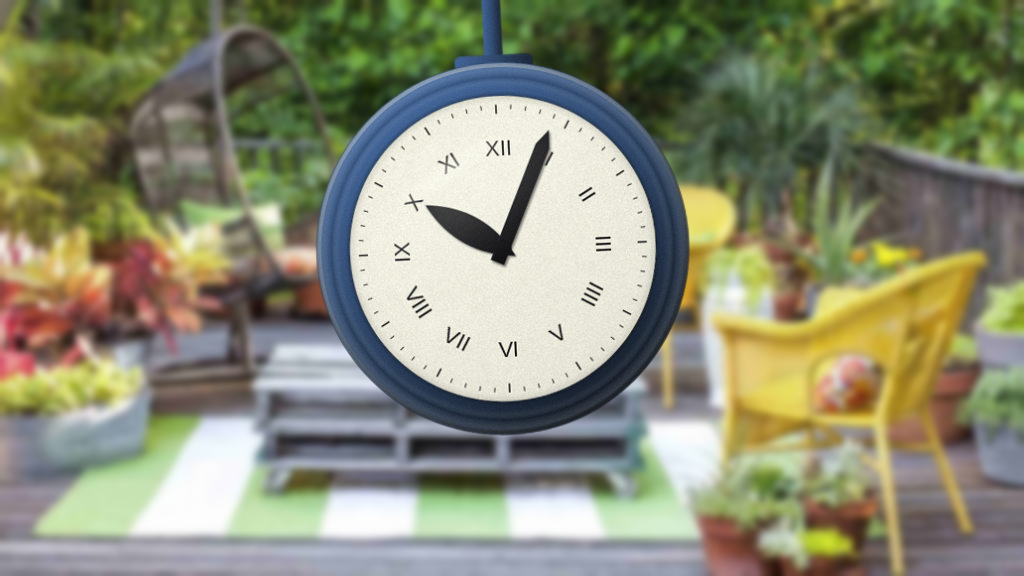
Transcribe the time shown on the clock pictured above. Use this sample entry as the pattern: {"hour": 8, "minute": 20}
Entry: {"hour": 10, "minute": 4}
